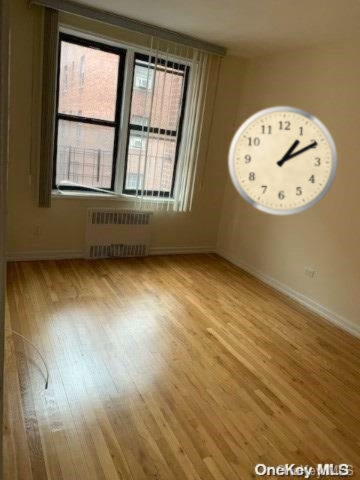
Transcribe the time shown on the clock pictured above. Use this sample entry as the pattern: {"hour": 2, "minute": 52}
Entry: {"hour": 1, "minute": 10}
